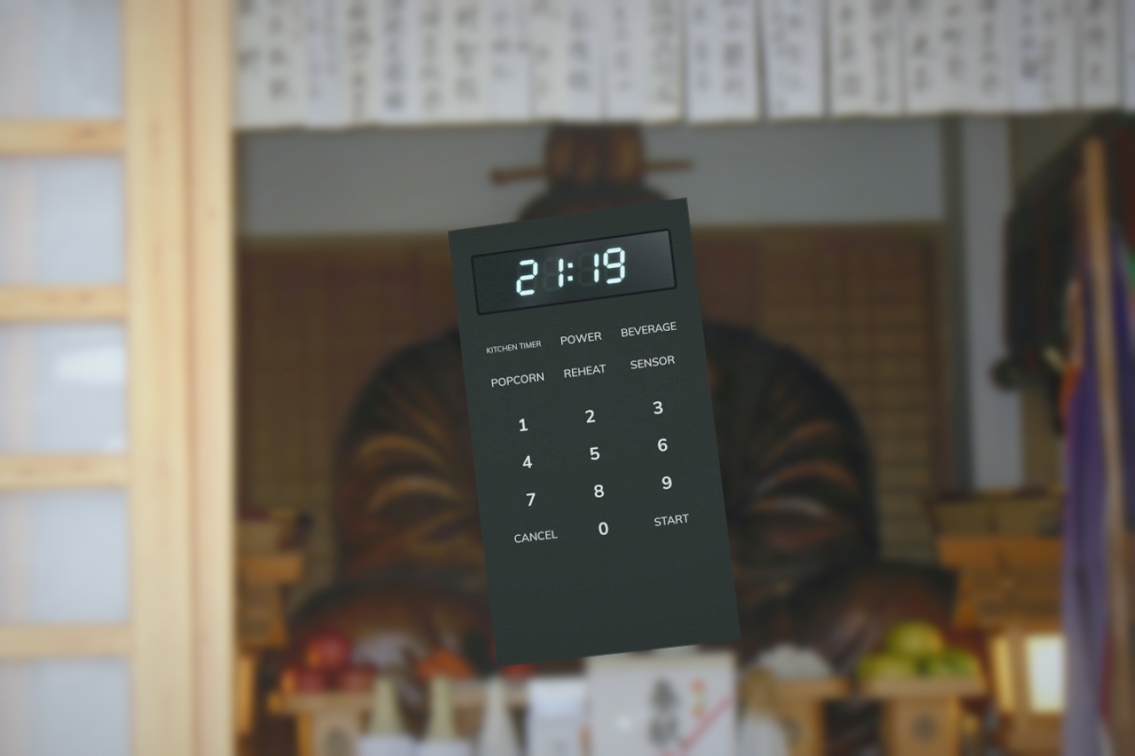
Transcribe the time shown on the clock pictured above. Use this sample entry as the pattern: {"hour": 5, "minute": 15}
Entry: {"hour": 21, "minute": 19}
